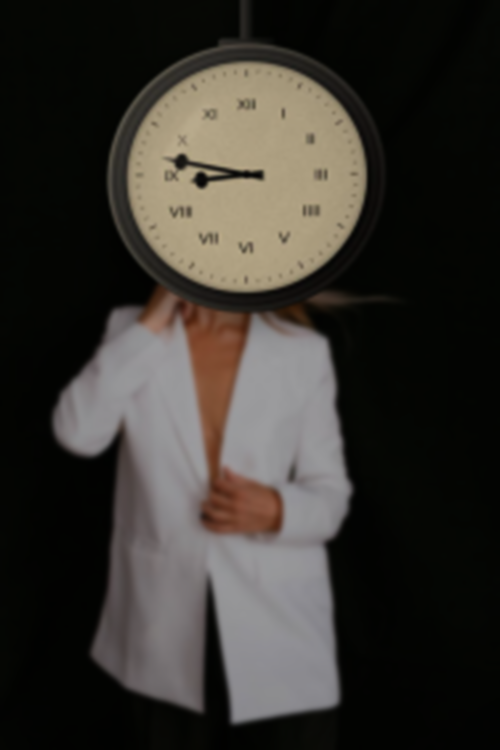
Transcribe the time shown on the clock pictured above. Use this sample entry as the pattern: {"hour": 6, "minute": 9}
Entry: {"hour": 8, "minute": 47}
